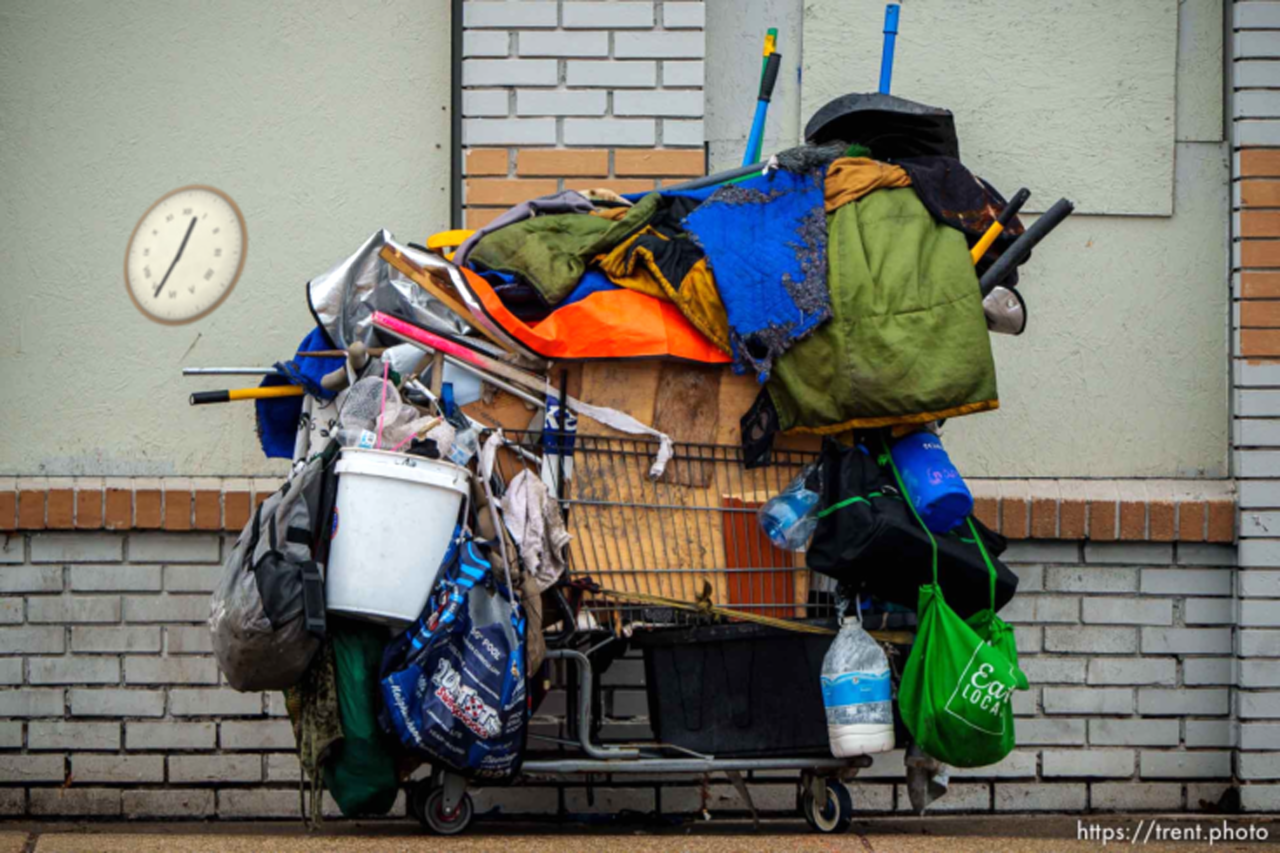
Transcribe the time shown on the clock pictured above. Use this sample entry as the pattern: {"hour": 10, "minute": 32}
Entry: {"hour": 12, "minute": 34}
